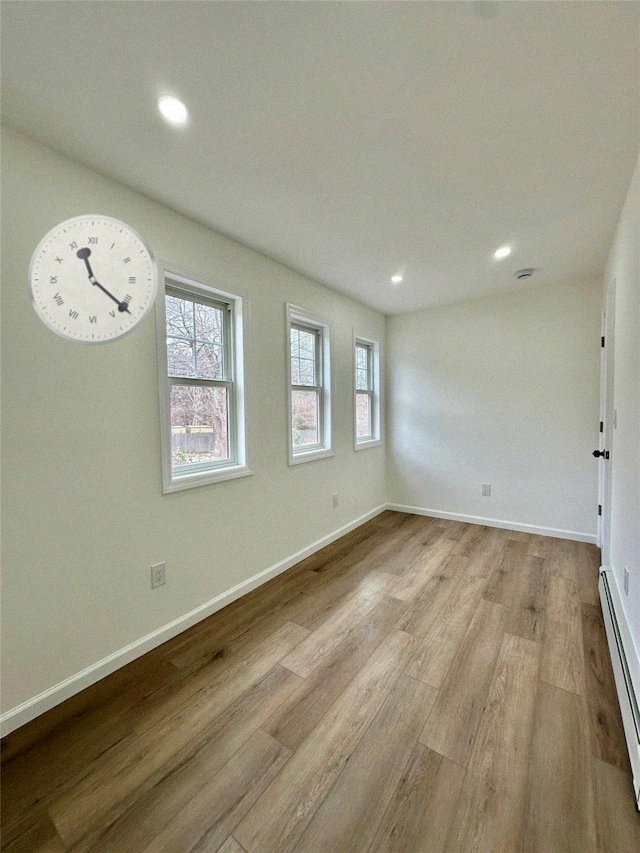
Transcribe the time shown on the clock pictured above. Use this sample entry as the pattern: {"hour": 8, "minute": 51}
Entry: {"hour": 11, "minute": 22}
